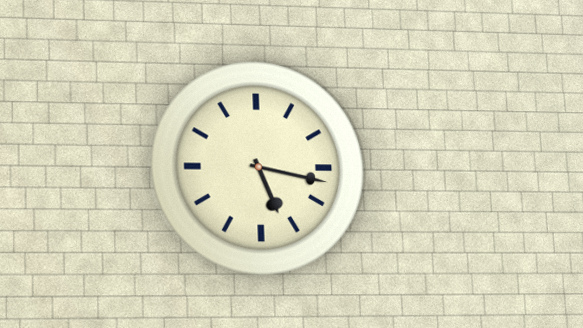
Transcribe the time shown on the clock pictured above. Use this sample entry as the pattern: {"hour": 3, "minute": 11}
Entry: {"hour": 5, "minute": 17}
